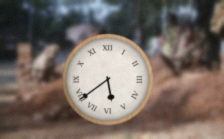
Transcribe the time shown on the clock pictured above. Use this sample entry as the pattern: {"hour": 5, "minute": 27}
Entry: {"hour": 5, "minute": 39}
